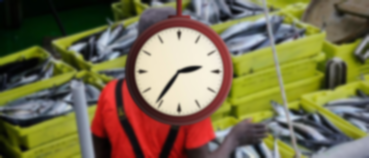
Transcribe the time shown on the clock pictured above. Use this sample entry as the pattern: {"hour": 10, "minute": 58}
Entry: {"hour": 2, "minute": 36}
